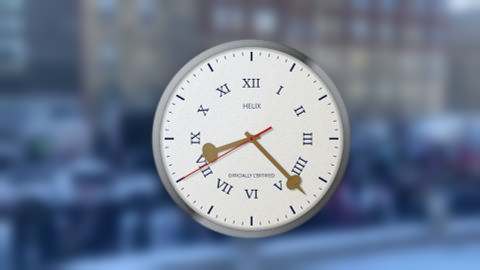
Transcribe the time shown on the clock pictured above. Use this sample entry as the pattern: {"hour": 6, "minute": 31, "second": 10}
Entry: {"hour": 8, "minute": 22, "second": 40}
